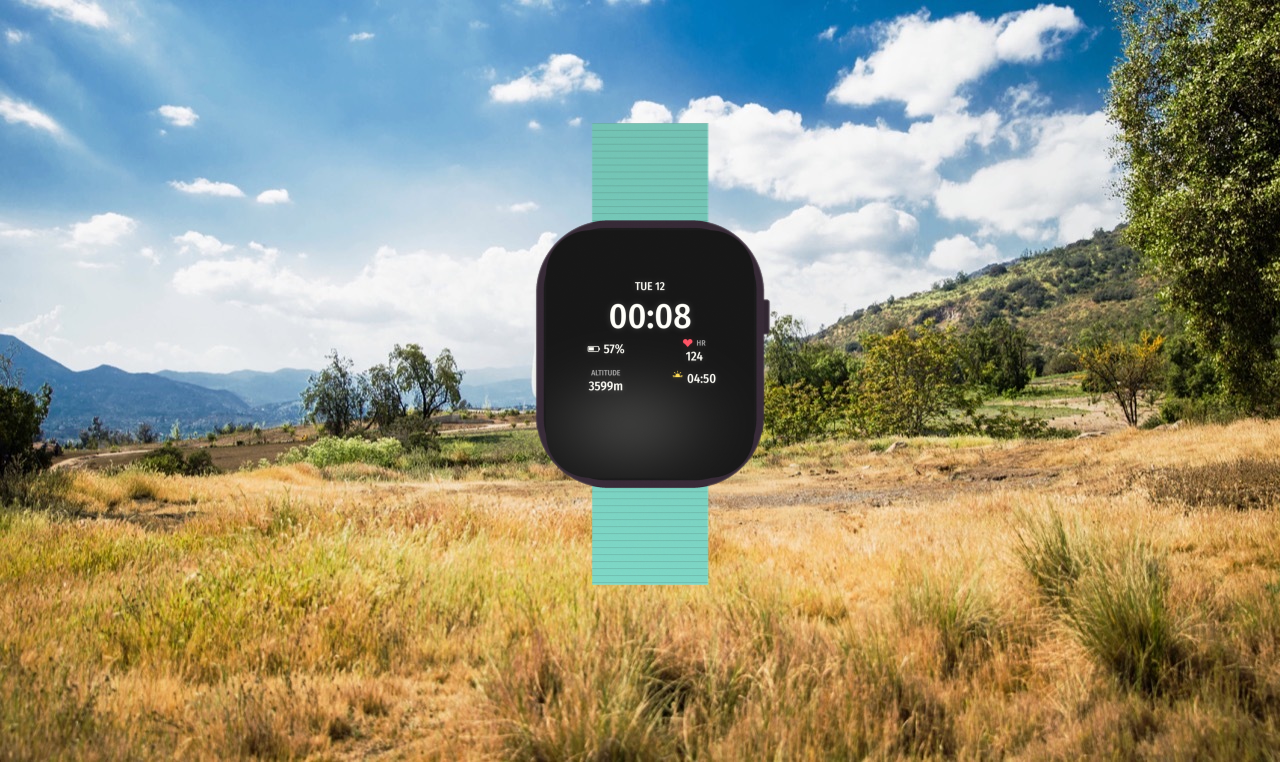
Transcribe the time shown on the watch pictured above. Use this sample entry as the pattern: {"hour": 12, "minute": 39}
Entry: {"hour": 0, "minute": 8}
